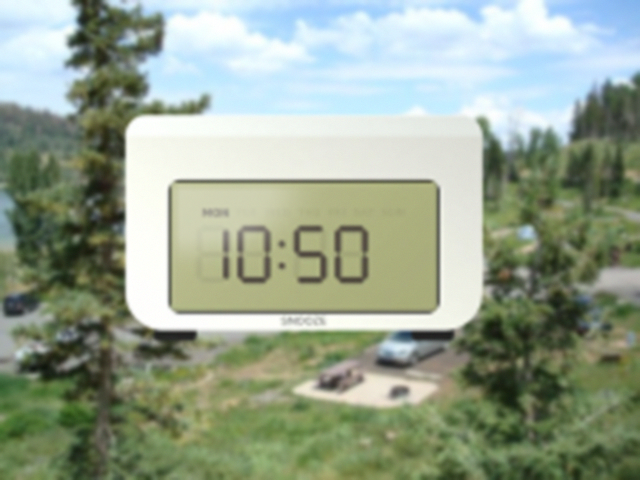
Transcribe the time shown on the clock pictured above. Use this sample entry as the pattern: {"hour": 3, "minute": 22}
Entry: {"hour": 10, "minute": 50}
